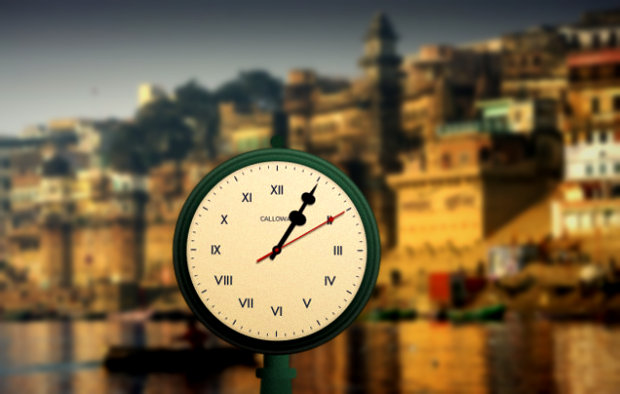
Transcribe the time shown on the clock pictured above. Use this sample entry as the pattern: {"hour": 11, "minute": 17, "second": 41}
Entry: {"hour": 1, "minute": 5, "second": 10}
